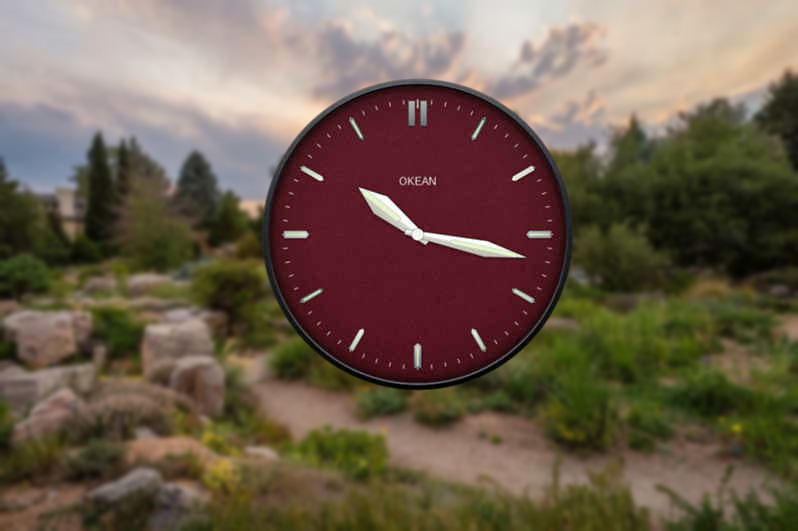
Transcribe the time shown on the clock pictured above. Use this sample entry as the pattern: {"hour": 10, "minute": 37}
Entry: {"hour": 10, "minute": 17}
